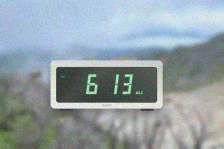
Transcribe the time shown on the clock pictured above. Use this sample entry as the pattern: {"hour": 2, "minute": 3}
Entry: {"hour": 6, "minute": 13}
